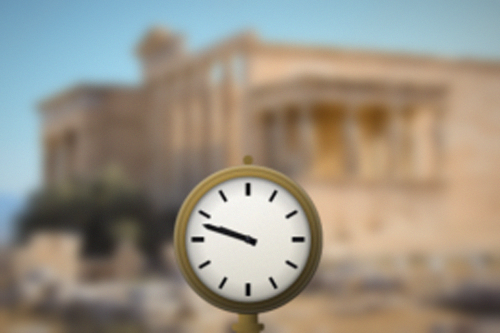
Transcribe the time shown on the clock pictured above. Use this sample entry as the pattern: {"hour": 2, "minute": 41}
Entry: {"hour": 9, "minute": 48}
